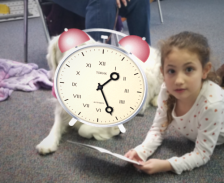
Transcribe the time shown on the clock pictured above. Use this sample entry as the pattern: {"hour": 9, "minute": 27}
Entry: {"hour": 1, "minute": 26}
